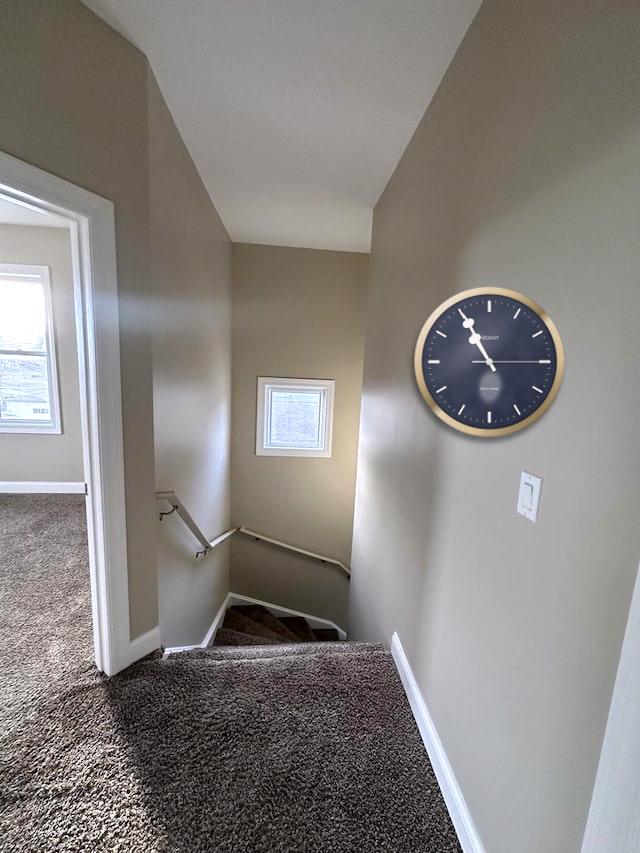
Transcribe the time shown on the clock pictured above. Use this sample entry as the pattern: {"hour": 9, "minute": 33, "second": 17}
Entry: {"hour": 10, "minute": 55, "second": 15}
